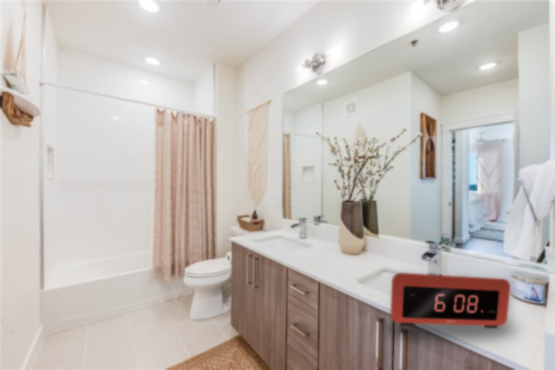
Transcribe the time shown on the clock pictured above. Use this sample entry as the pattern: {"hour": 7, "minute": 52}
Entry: {"hour": 6, "minute": 8}
